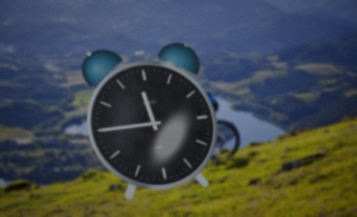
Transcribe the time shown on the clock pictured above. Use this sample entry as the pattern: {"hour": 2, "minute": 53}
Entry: {"hour": 11, "minute": 45}
